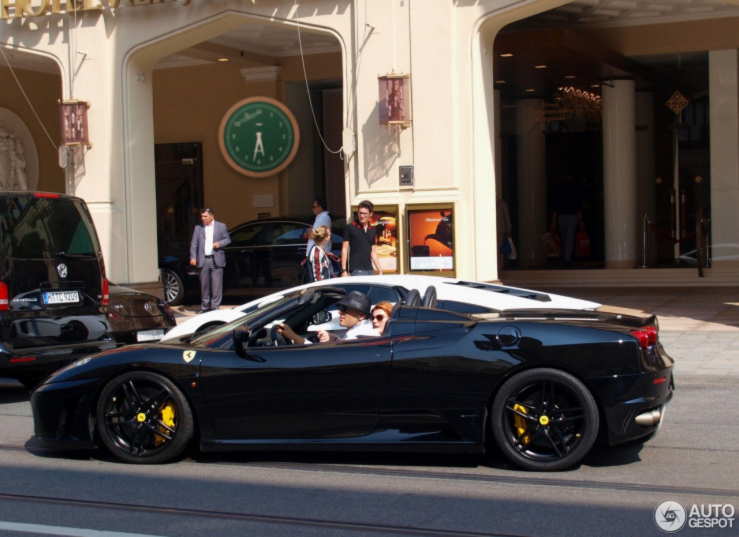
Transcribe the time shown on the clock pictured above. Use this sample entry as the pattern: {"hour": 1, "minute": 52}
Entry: {"hour": 5, "minute": 32}
